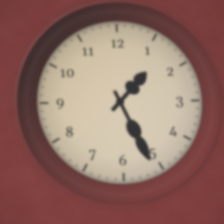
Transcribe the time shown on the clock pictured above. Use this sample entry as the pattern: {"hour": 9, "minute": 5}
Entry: {"hour": 1, "minute": 26}
